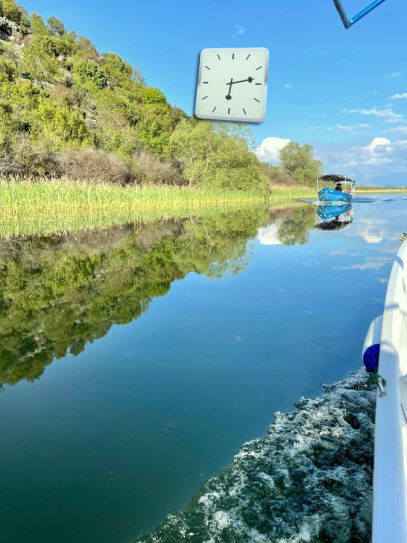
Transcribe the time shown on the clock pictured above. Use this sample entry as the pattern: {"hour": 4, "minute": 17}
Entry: {"hour": 6, "minute": 13}
